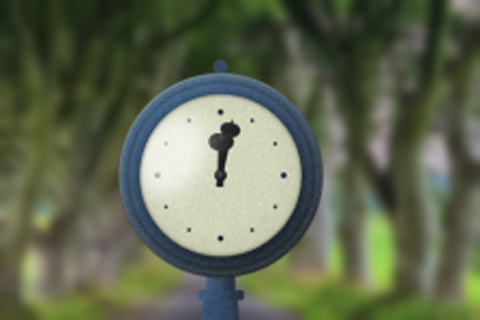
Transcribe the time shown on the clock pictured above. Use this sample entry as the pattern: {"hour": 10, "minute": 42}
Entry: {"hour": 12, "minute": 2}
